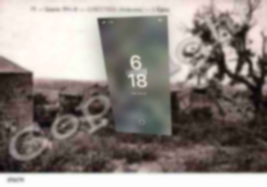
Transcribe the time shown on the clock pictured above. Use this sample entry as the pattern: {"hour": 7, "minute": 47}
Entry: {"hour": 6, "minute": 18}
